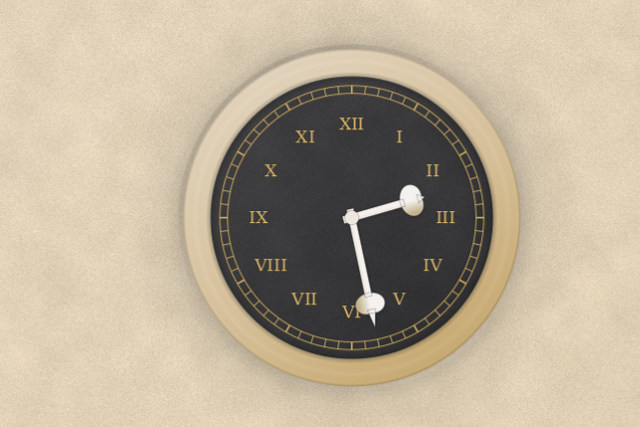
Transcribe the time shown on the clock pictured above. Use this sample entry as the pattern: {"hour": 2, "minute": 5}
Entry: {"hour": 2, "minute": 28}
